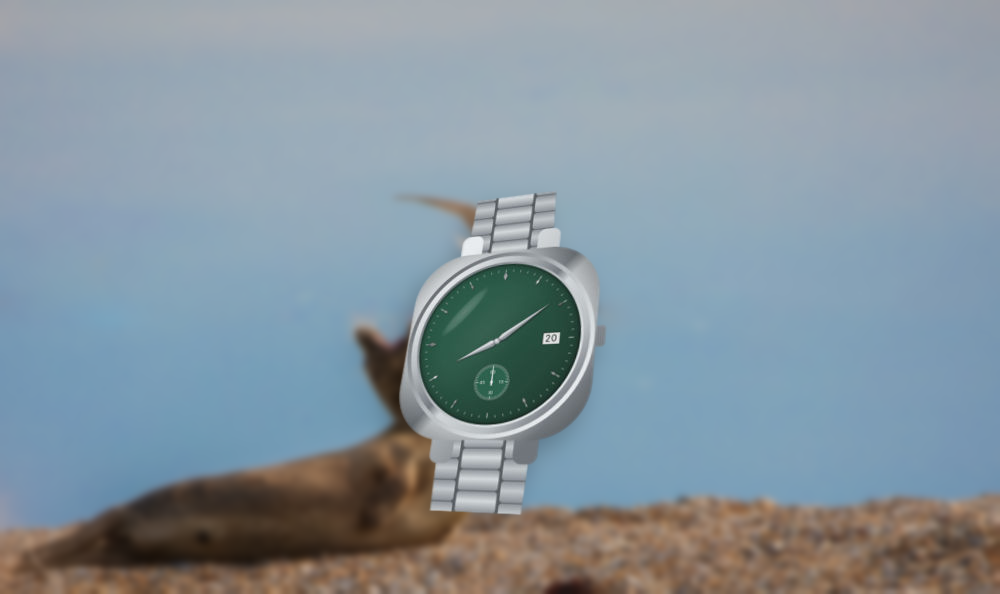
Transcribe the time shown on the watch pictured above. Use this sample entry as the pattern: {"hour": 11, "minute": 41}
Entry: {"hour": 8, "minute": 9}
